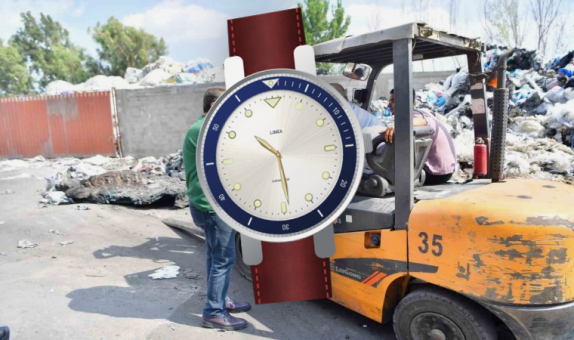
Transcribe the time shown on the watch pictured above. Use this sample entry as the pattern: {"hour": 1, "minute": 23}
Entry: {"hour": 10, "minute": 29}
